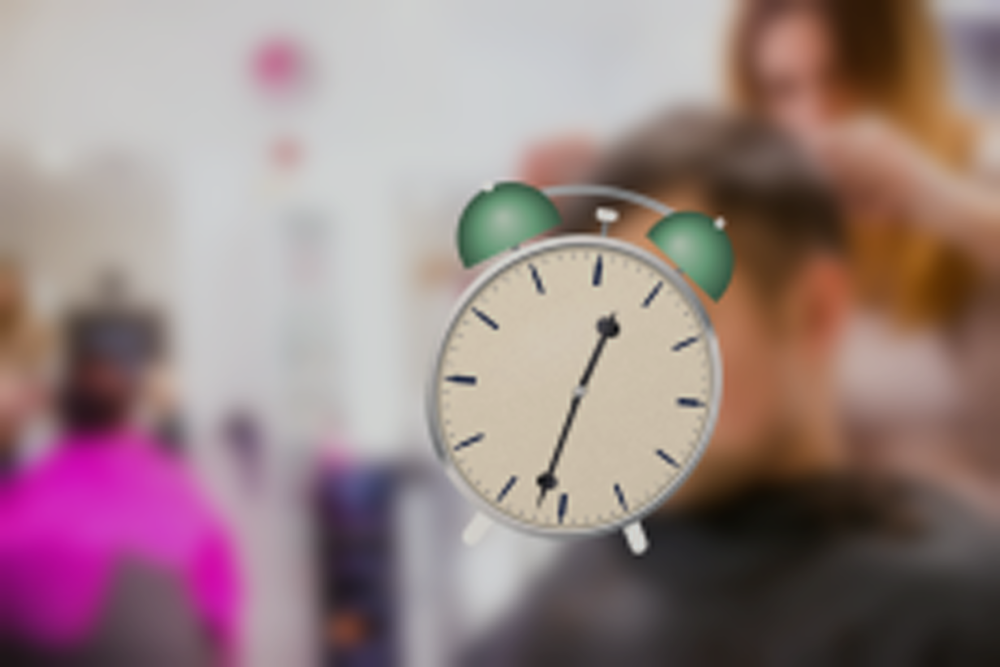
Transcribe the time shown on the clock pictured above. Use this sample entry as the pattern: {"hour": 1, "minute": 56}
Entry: {"hour": 12, "minute": 32}
